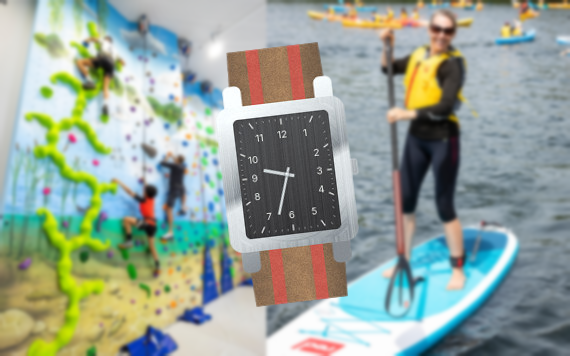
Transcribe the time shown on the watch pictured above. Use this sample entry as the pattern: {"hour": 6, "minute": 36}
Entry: {"hour": 9, "minute": 33}
